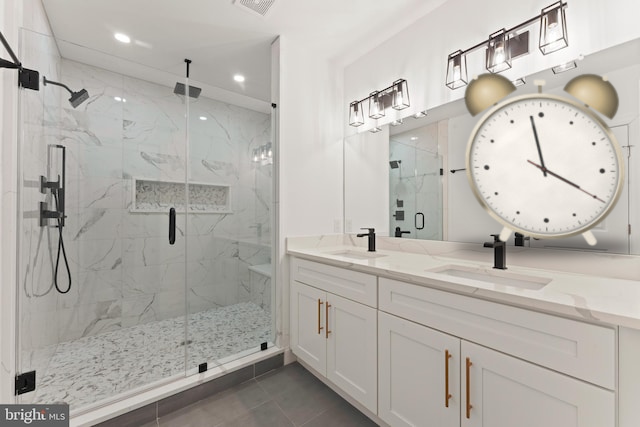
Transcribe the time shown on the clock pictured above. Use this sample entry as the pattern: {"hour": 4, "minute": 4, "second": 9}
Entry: {"hour": 3, "minute": 58, "second": 20}
